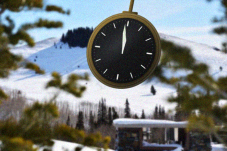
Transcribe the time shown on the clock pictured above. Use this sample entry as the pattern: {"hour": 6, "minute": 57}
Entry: {"hour": 11, "minute": 59}
